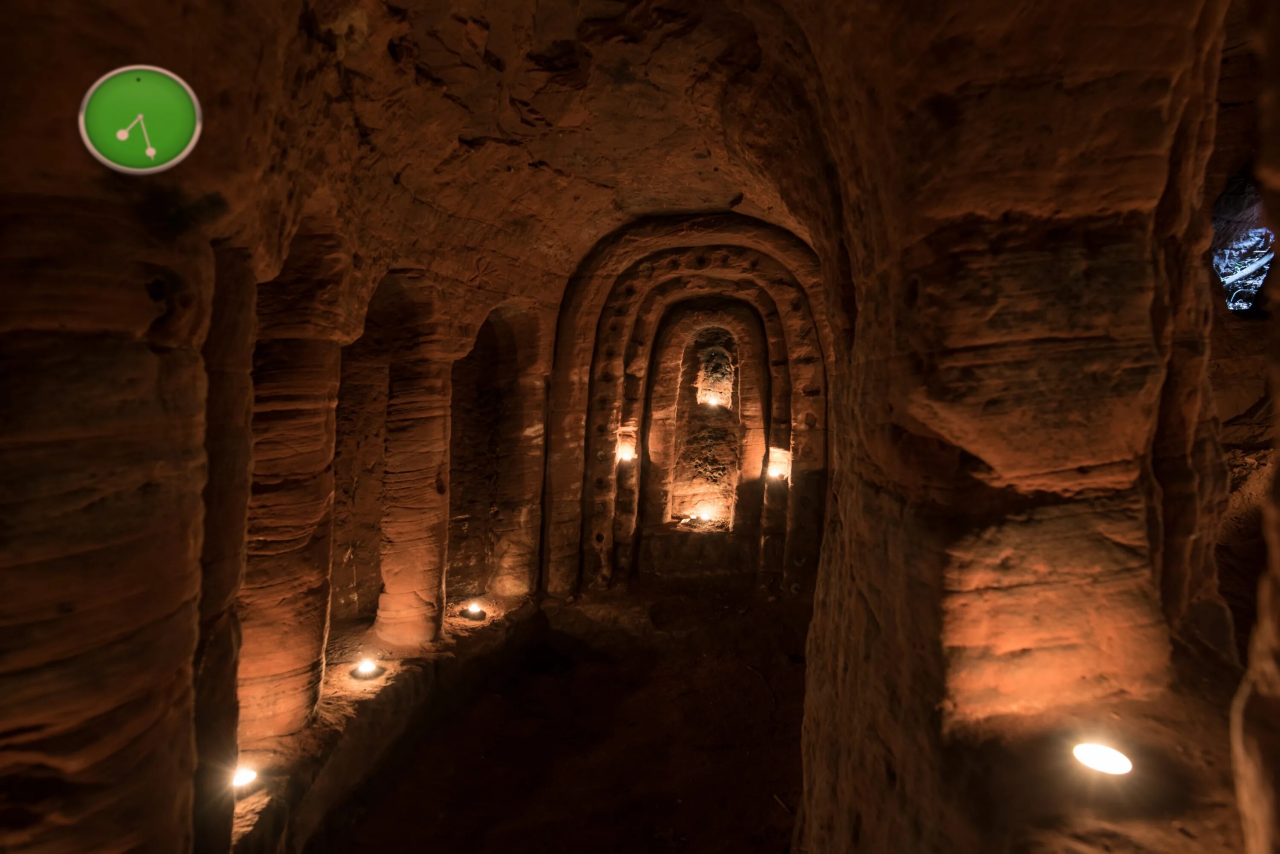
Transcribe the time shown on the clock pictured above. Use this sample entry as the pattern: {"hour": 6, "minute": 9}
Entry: {"hour": 7, "minute": 28}
